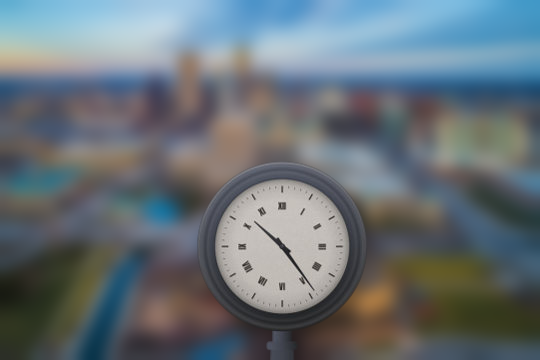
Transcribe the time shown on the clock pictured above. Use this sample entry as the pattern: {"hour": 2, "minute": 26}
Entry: {"hour": 10, "minute": 24}
